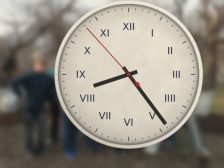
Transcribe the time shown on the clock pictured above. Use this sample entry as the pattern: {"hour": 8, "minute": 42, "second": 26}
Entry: {"hour": 8, "minute": 23, "second": 53}
